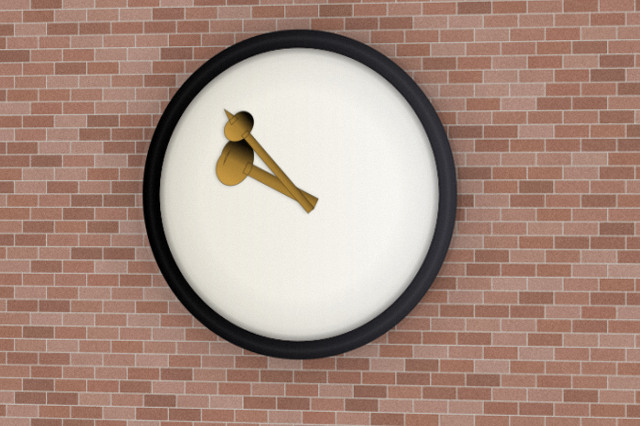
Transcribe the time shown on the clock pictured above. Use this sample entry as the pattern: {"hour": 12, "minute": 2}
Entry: {"hour": 9, "minute": 53}
